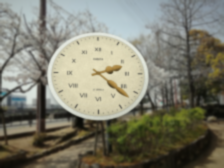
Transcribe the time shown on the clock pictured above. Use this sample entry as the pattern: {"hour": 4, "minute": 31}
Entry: {"hour": 2, "minute": 22}
